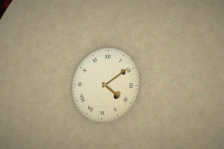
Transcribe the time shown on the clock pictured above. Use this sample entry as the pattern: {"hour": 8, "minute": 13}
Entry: {"hour": 4, "minute": 9}
